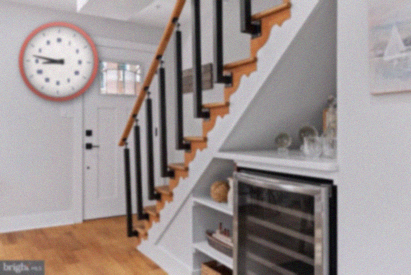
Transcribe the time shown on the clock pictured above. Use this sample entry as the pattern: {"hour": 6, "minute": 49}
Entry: {"hour": 8, "minute": 47}
